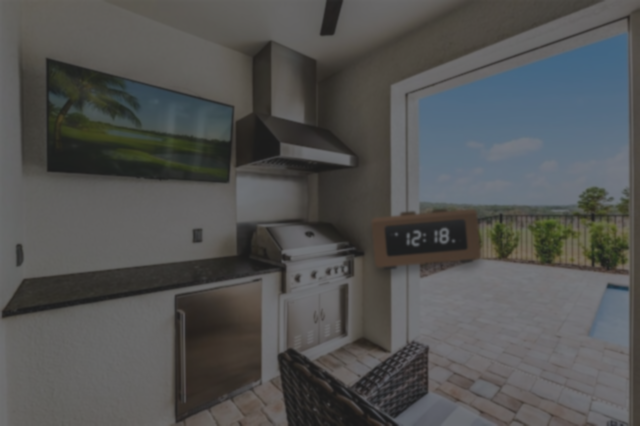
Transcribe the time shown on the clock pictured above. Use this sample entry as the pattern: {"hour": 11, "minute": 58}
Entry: {"hour": 12, "minute": 18}
